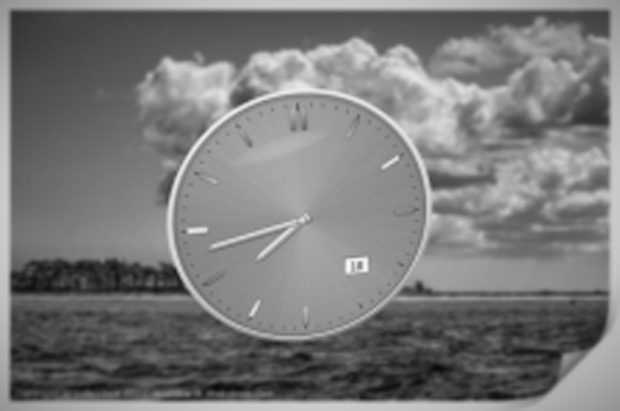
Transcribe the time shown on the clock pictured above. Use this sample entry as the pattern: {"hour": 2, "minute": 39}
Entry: {"hour": 7, "minute": 43}
